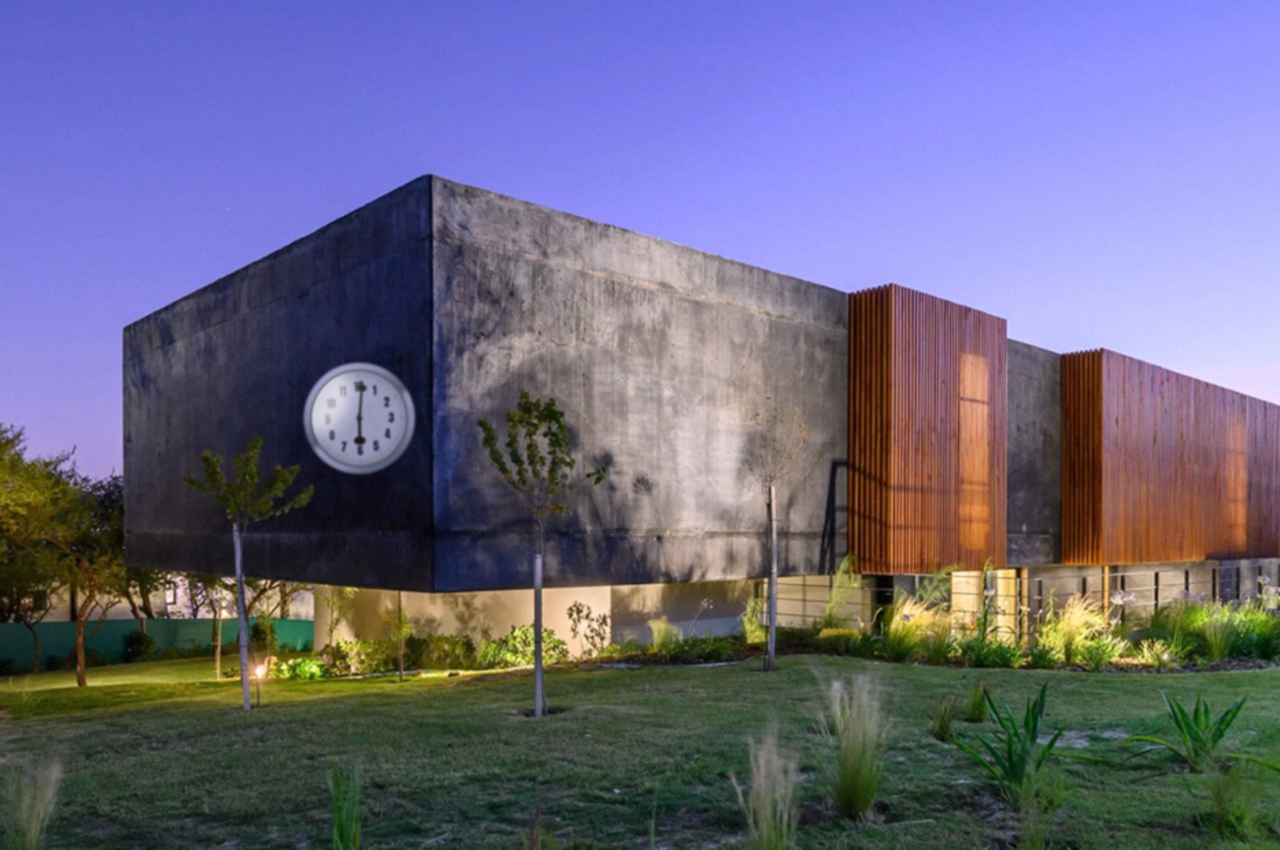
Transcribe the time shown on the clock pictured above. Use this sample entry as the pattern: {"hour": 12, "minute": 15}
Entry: {"hour": 6, "minute": 1}
